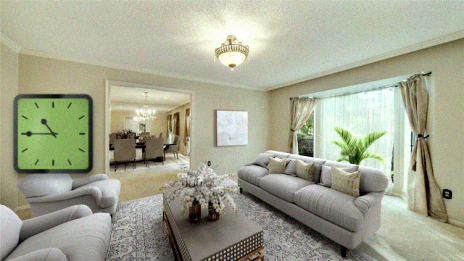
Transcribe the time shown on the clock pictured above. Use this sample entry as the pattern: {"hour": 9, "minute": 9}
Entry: {"hour": 10, "minute": 45}
